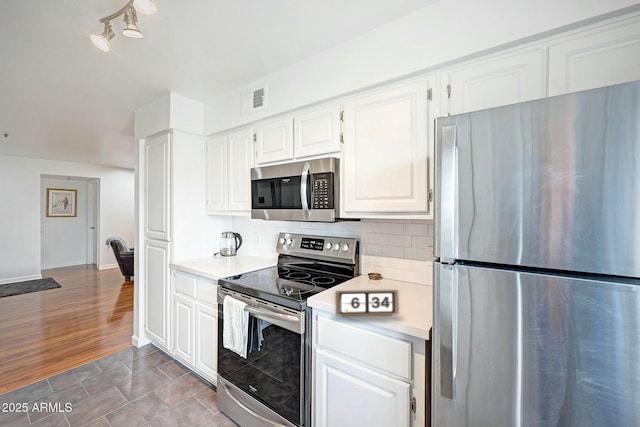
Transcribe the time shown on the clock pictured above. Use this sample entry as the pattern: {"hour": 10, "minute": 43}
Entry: {"hour": 6, "minute": 34}
